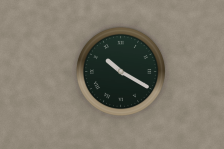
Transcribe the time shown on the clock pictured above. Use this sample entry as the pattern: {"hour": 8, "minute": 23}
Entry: {"hour": 10, "minute": 20}
